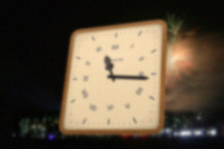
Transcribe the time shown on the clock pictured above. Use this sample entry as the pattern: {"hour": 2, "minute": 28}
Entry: {"hour": 11, "minute": 16}
